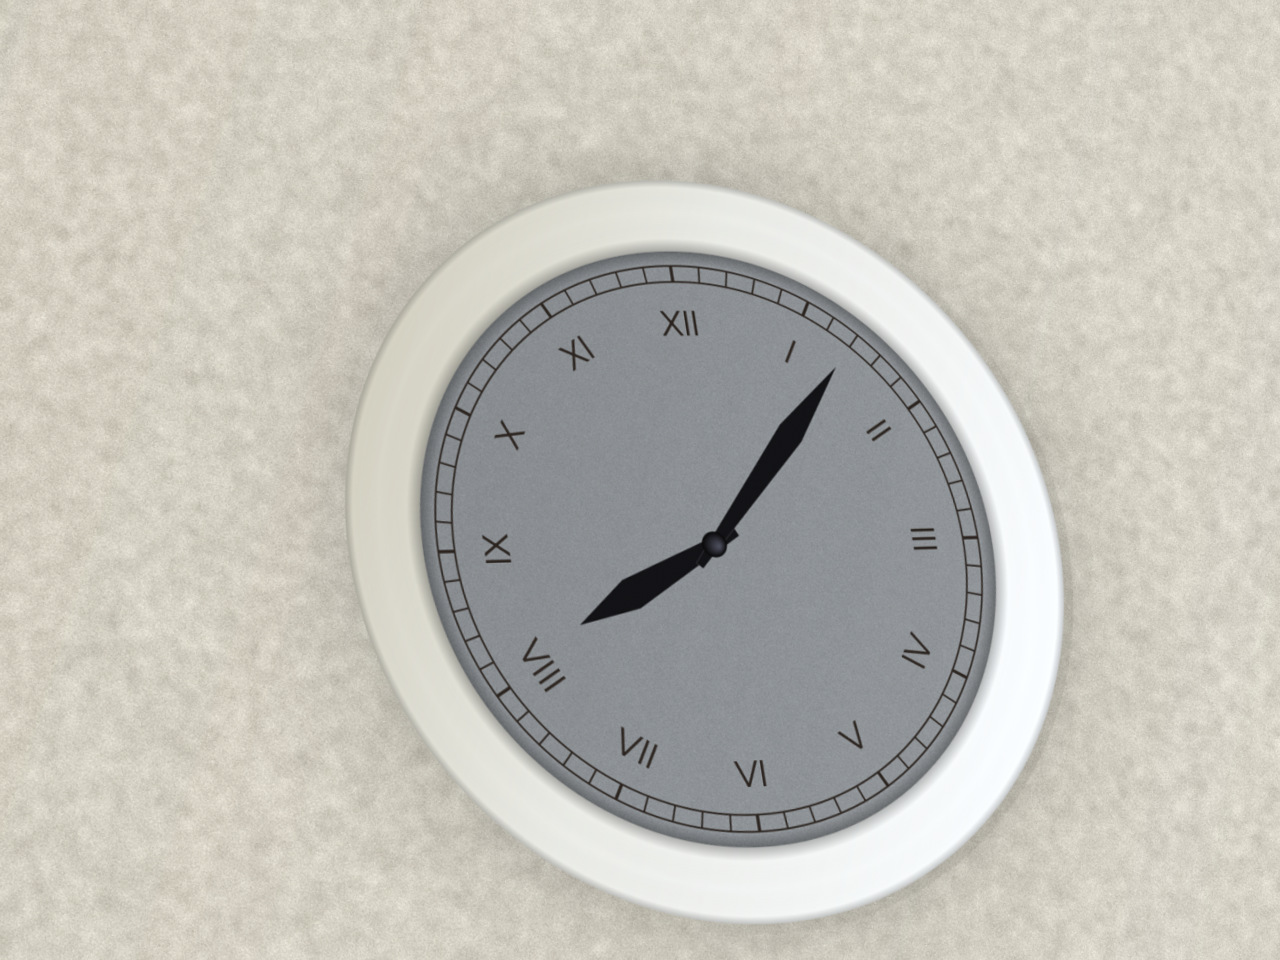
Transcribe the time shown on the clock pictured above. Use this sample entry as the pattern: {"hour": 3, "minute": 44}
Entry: {"hour": 8, "minute": 7}
